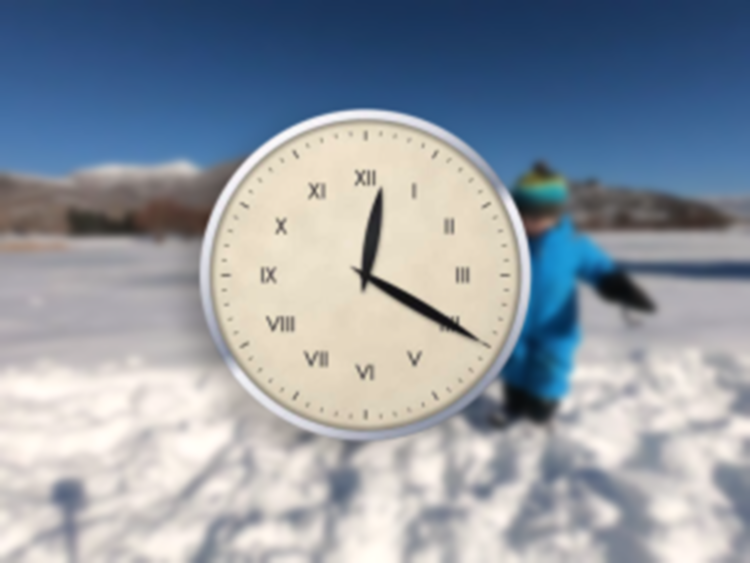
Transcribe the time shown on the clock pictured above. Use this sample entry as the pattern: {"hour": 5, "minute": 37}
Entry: {"hour": 12, "minute": 20}
